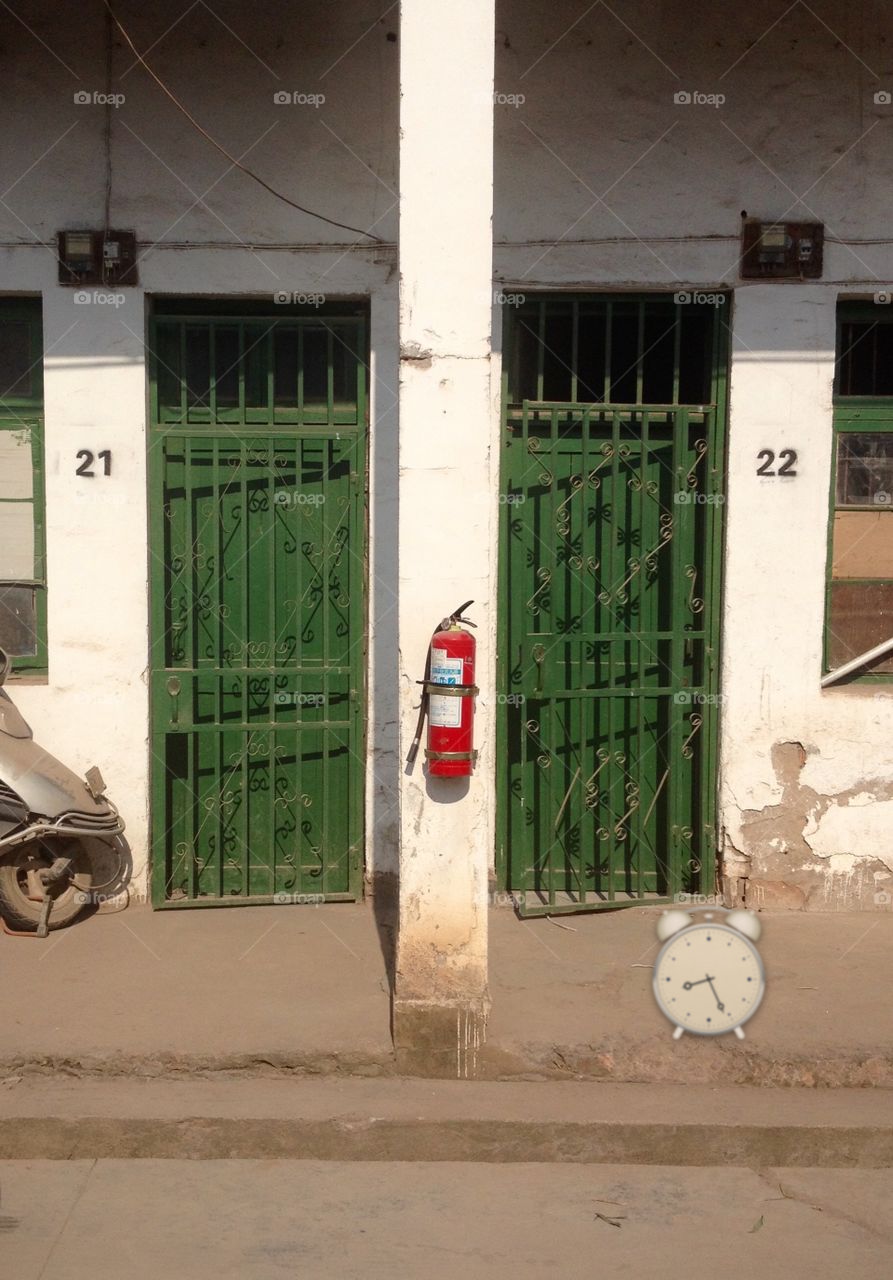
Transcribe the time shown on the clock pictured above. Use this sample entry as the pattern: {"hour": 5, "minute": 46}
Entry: {"hour": 8, "minute": 26}
